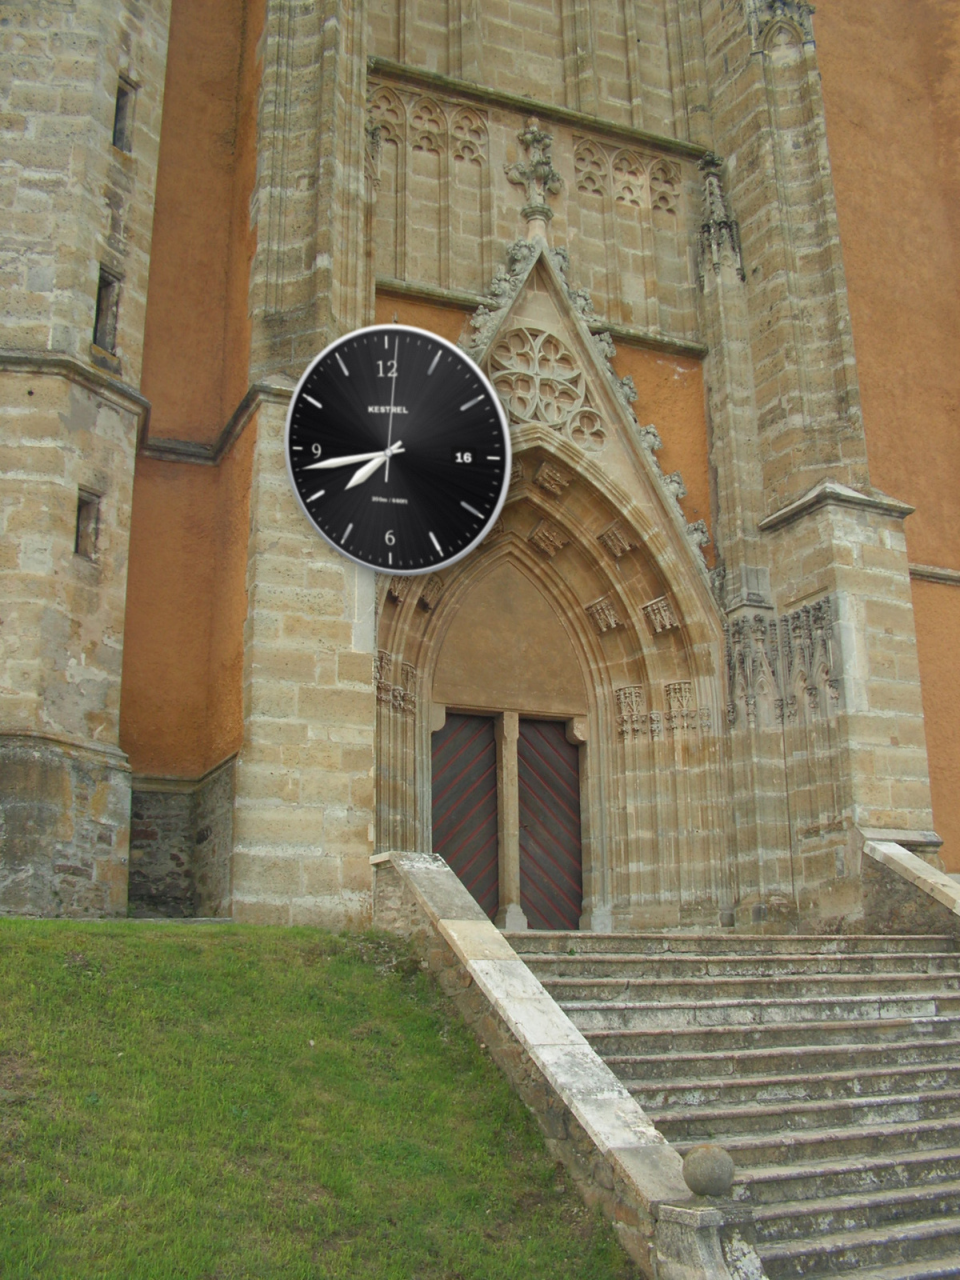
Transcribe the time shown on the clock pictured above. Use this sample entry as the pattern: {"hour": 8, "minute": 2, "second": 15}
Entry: {"hour": 7, "minute": 43, "second": 1}
